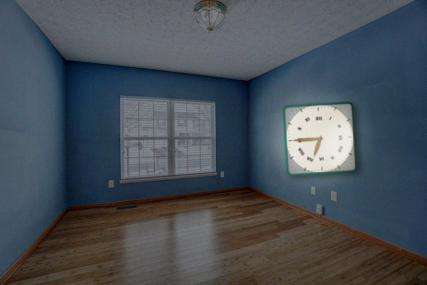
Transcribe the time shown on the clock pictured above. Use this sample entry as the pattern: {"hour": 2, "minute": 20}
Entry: {"hour": 6, "minute": 45}
